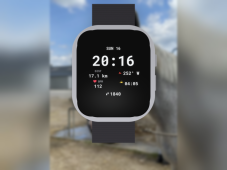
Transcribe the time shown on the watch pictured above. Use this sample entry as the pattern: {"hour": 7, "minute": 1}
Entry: {"hour": 20, "minute": 16}
